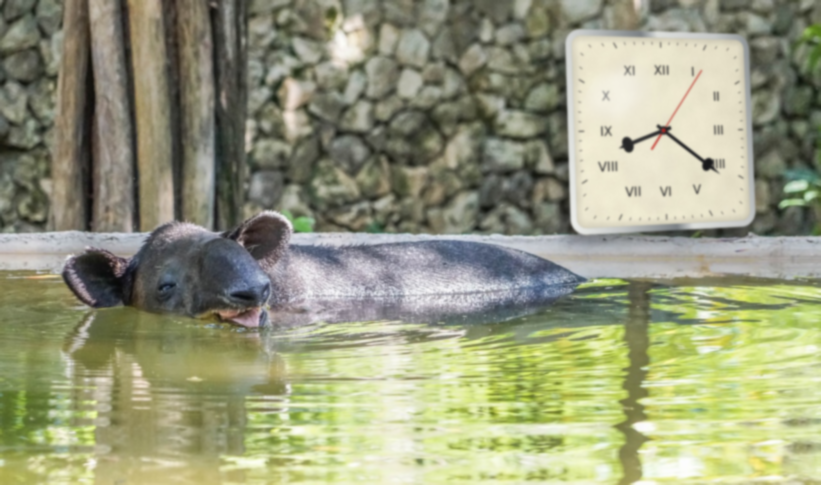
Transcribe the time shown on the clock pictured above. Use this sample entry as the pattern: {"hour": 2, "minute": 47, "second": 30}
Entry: {"hour": 8, "minute": 21, "second": 6}
